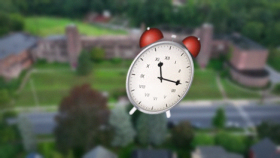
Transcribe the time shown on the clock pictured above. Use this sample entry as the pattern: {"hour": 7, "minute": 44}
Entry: {"hour": 11, "minute": 16}
